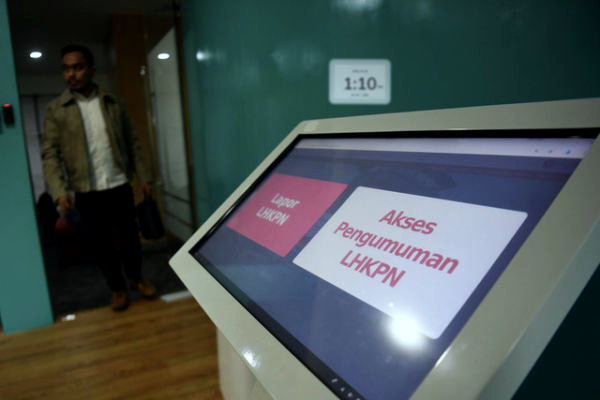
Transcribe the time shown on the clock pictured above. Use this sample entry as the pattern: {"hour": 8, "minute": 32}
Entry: {"hour": 1, "minute": 10}
